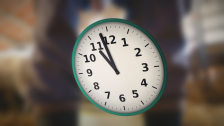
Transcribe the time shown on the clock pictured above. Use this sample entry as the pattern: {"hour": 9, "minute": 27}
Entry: {"hour": 10, "minute": 58}
